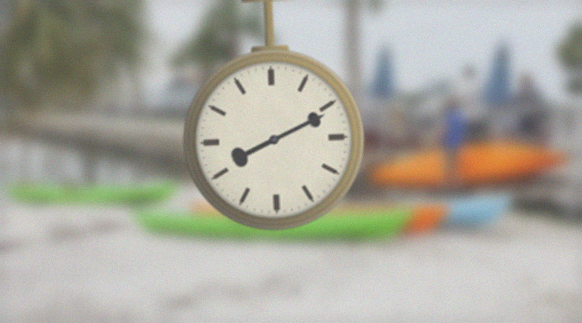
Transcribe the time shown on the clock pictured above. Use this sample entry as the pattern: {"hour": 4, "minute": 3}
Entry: {"hour": 8, "minute": 11}
